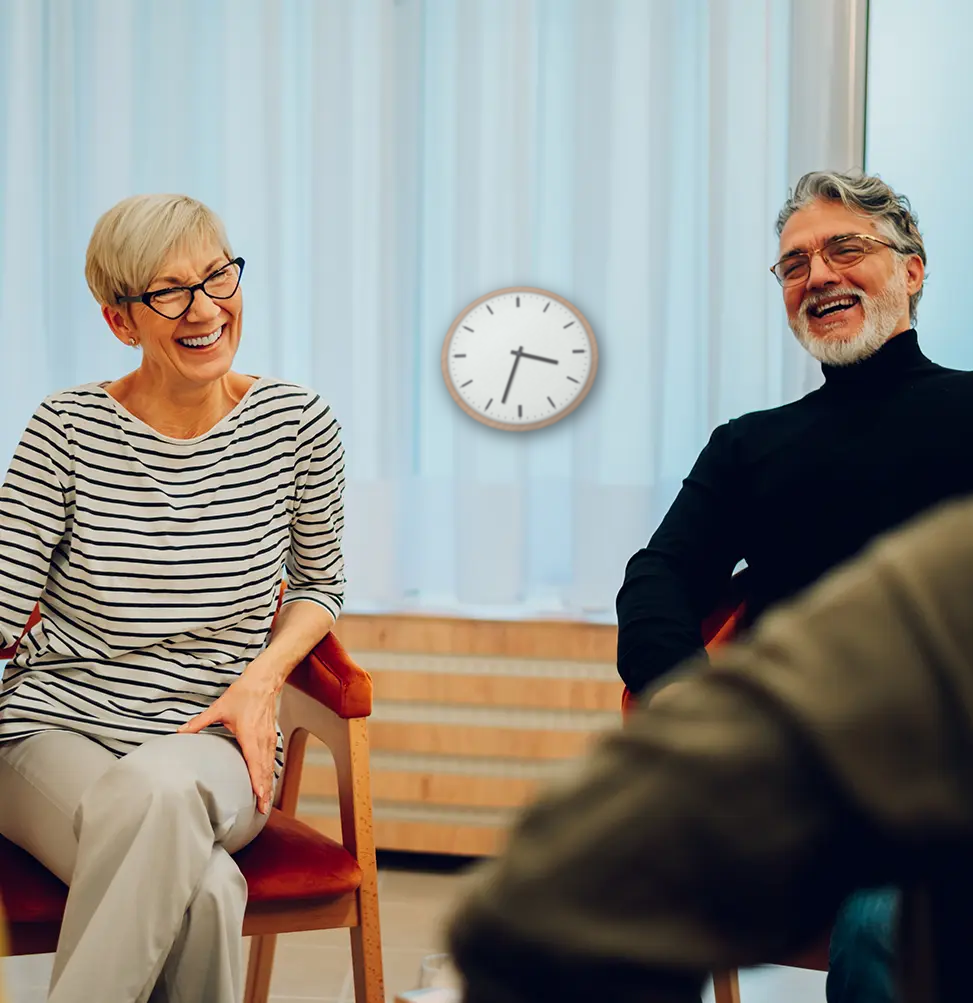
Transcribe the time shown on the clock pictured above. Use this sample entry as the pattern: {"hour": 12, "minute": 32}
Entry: {"hour": 3, "minute": 33}
